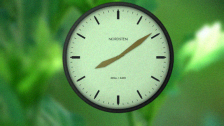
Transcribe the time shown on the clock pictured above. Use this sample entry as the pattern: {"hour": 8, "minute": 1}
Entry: {"hour": 8, "minute": 9}
